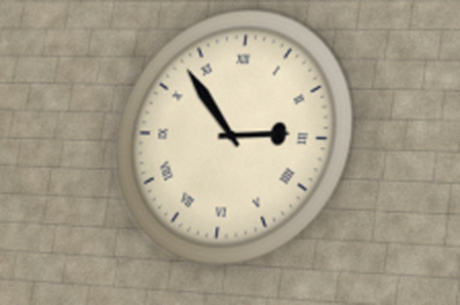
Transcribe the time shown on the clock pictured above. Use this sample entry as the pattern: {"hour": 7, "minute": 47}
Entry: {"hour": 2, "minute": 53}
